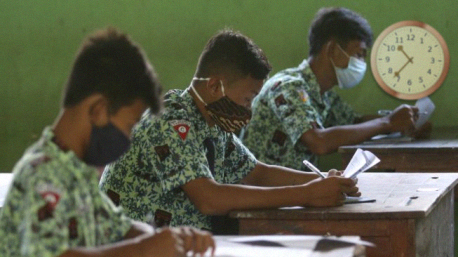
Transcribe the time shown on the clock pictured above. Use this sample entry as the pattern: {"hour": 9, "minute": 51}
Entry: {"hour": 10, "minute": 37}
